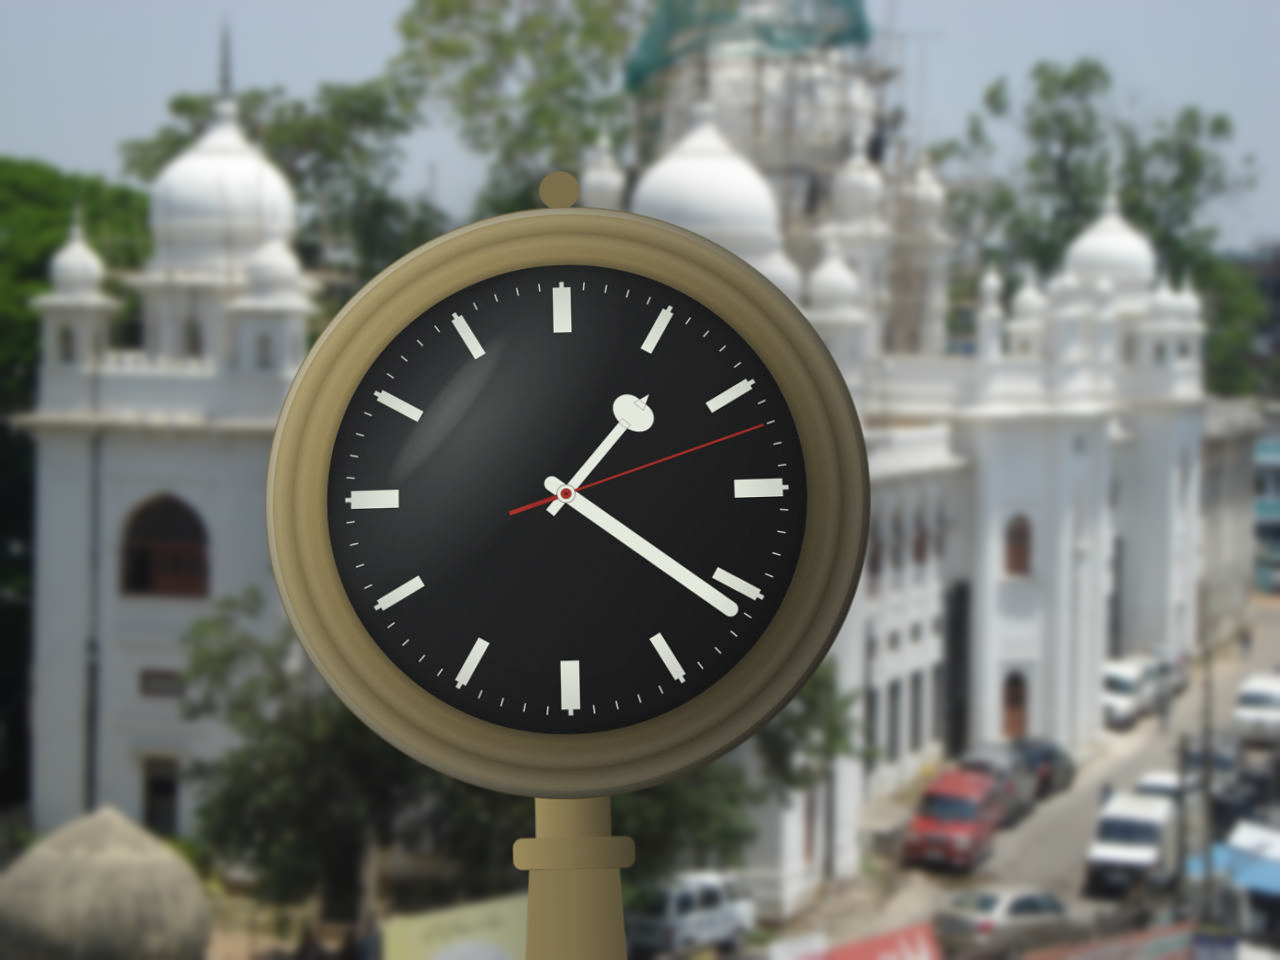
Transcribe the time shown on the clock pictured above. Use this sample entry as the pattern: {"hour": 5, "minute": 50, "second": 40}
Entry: {"hour": 1, "minute": 21, "second": 12}
